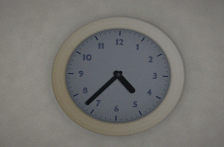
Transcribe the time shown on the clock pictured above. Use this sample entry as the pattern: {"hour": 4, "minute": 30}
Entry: {"hour": 4, "minute": 37}
